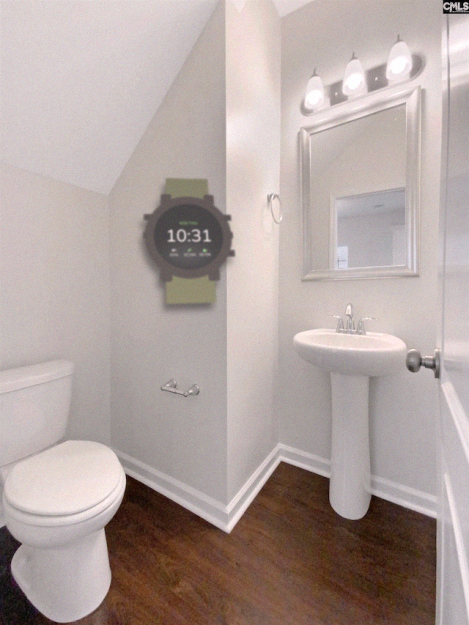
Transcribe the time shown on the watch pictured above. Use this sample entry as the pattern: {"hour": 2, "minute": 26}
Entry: {"hour": 10, "minute": 31}
